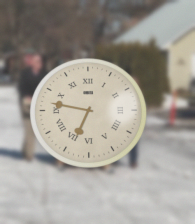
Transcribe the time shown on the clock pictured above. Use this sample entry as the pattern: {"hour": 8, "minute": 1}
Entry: {"hour": 6, "minute": 47}
